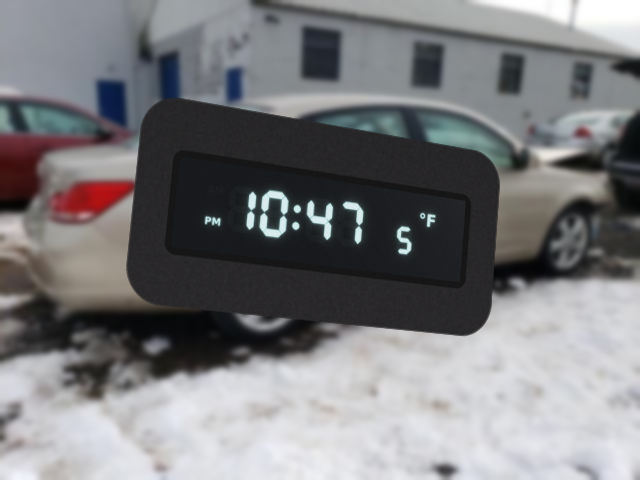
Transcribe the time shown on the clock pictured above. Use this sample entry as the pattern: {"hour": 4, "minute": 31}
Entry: {"hour": 10, "minute": 47}
